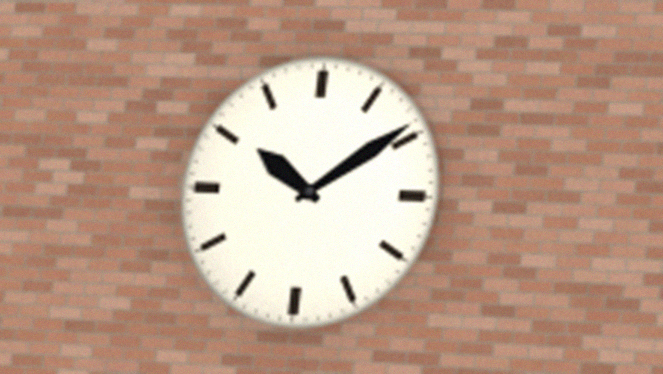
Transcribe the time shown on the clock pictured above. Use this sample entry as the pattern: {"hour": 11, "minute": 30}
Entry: {"hour": 10, "minute": 9}
